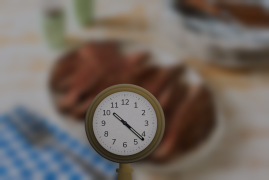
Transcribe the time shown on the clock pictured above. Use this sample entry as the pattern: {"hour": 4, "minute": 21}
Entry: {"hour": 10, "minute": 22}
